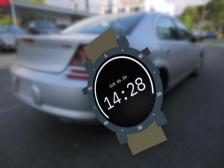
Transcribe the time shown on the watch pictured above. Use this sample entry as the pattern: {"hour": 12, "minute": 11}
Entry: {"hour": 14, "minute": 28}
